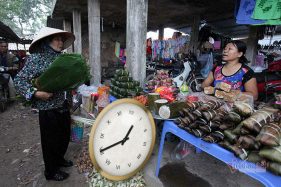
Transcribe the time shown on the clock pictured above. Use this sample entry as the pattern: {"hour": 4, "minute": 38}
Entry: {"hour": 12, "minute": 40}
